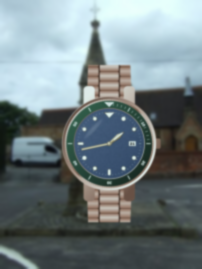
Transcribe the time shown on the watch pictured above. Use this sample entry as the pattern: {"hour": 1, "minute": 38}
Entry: {"hour": 1, "minute": 43}
